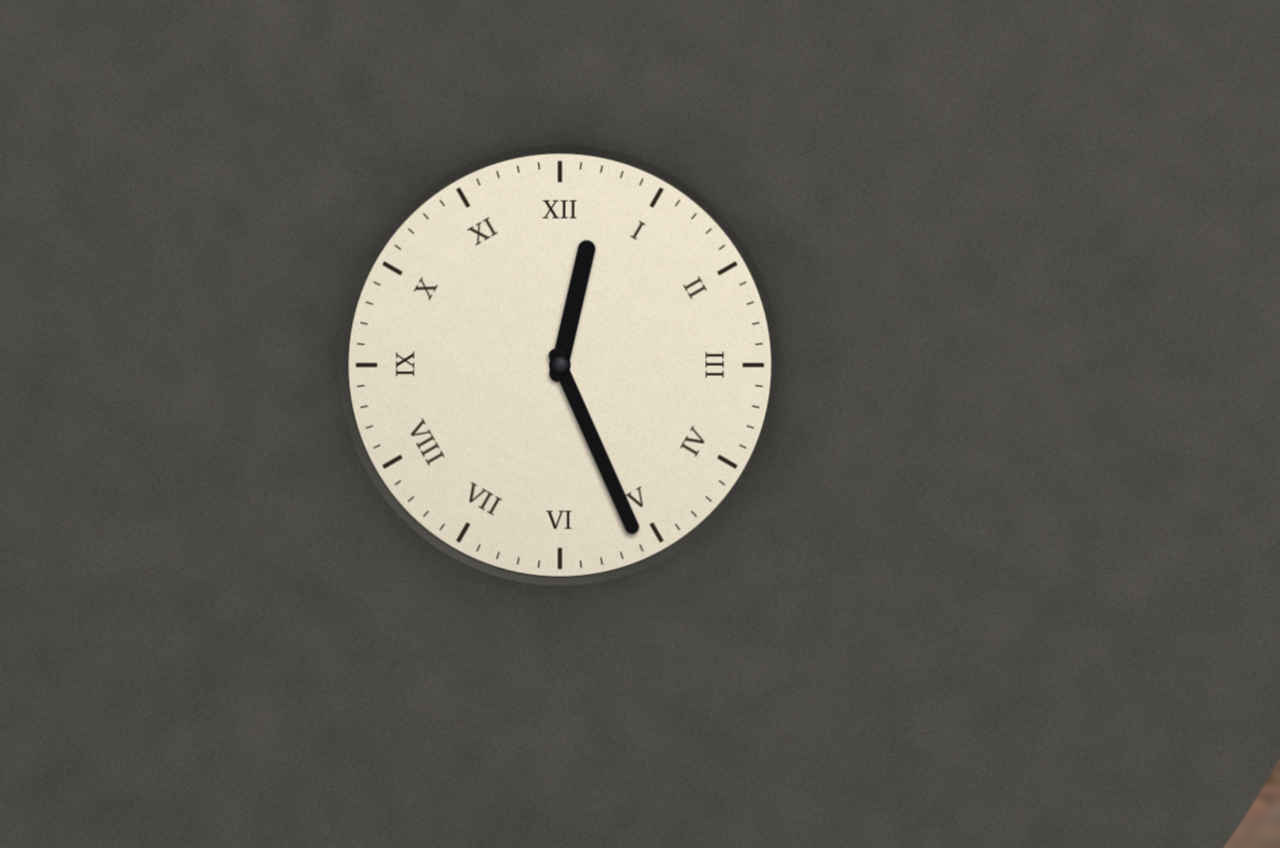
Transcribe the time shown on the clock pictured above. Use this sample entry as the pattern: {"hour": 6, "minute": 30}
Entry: {"hour": 12, "minute": 26}
